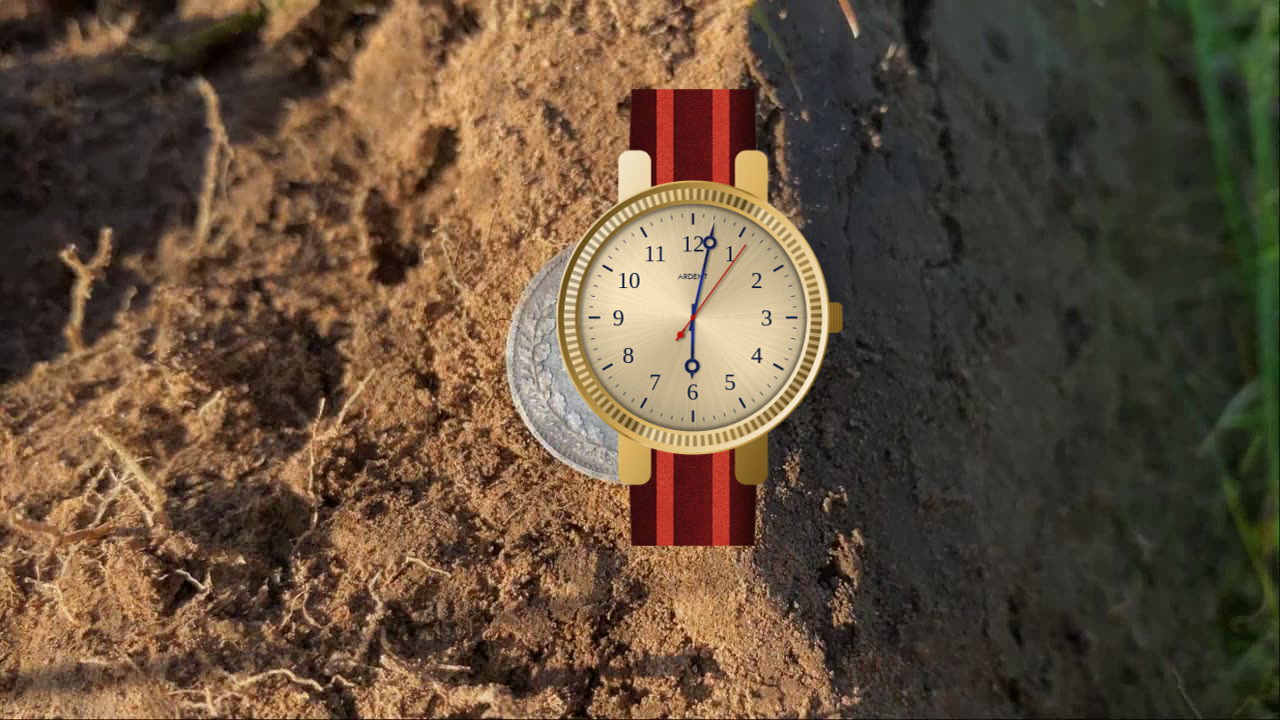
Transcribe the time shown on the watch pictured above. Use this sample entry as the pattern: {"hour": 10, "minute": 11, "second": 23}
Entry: {"hour": 6, "minute": 2, "second": 6}
